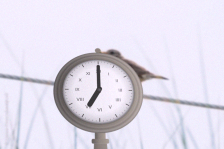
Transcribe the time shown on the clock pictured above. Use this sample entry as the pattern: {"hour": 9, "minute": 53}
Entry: {"hour": 7, "minute": 0}
